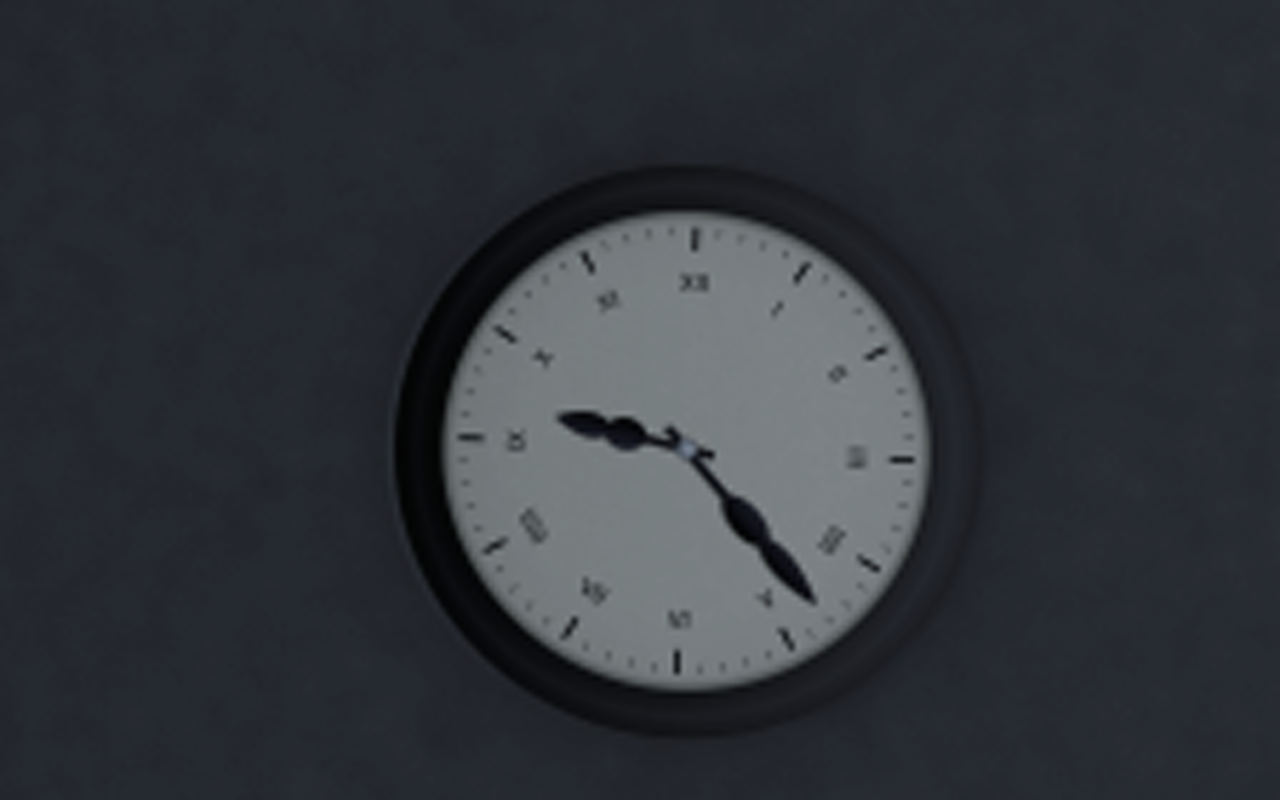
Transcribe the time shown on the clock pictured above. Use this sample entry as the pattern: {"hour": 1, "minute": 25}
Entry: {"hour": 9, "minute": 23}
